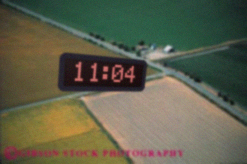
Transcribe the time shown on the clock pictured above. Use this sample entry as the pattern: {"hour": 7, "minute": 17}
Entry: {"hour": 11, "minute": 4}
